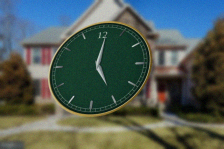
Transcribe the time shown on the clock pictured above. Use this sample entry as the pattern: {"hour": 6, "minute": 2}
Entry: {"hour": 5, "minute": 1}
